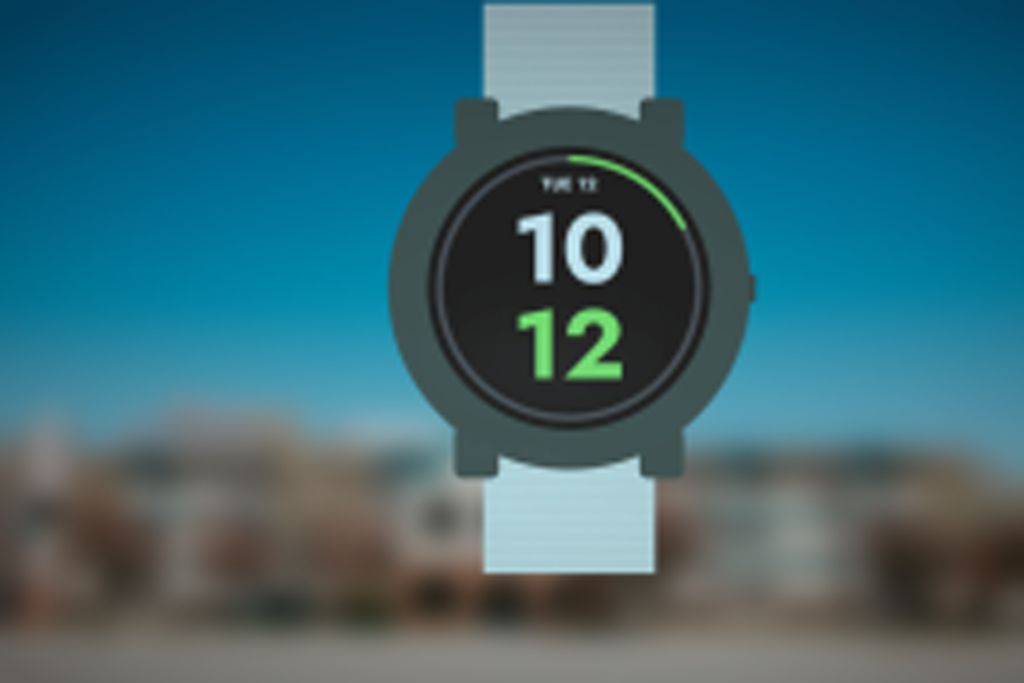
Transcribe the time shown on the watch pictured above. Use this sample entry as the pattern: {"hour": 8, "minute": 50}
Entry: {"hour": 10, "minute": 12}
